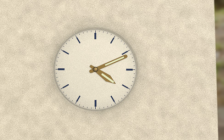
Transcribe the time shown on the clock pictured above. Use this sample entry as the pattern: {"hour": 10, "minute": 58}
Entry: {"hour": 4, "minute": 11}
